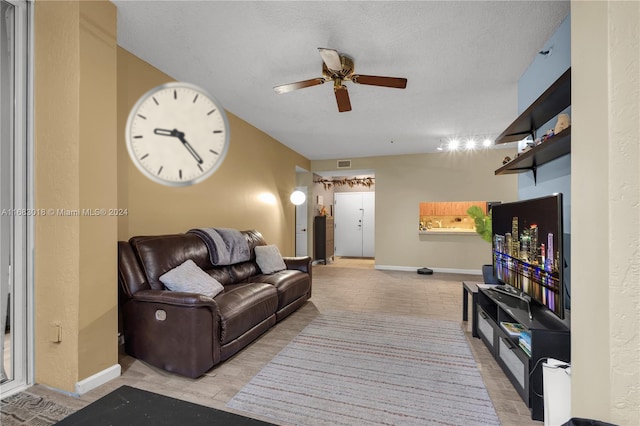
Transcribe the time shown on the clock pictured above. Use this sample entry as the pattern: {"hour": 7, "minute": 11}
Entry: {"hour": 9, "minute": 24}
